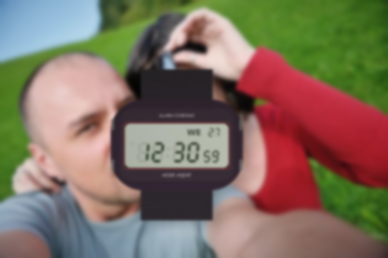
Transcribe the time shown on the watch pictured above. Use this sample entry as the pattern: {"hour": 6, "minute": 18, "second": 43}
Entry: {"hour": 12, "minute": 30, "second": 59}
